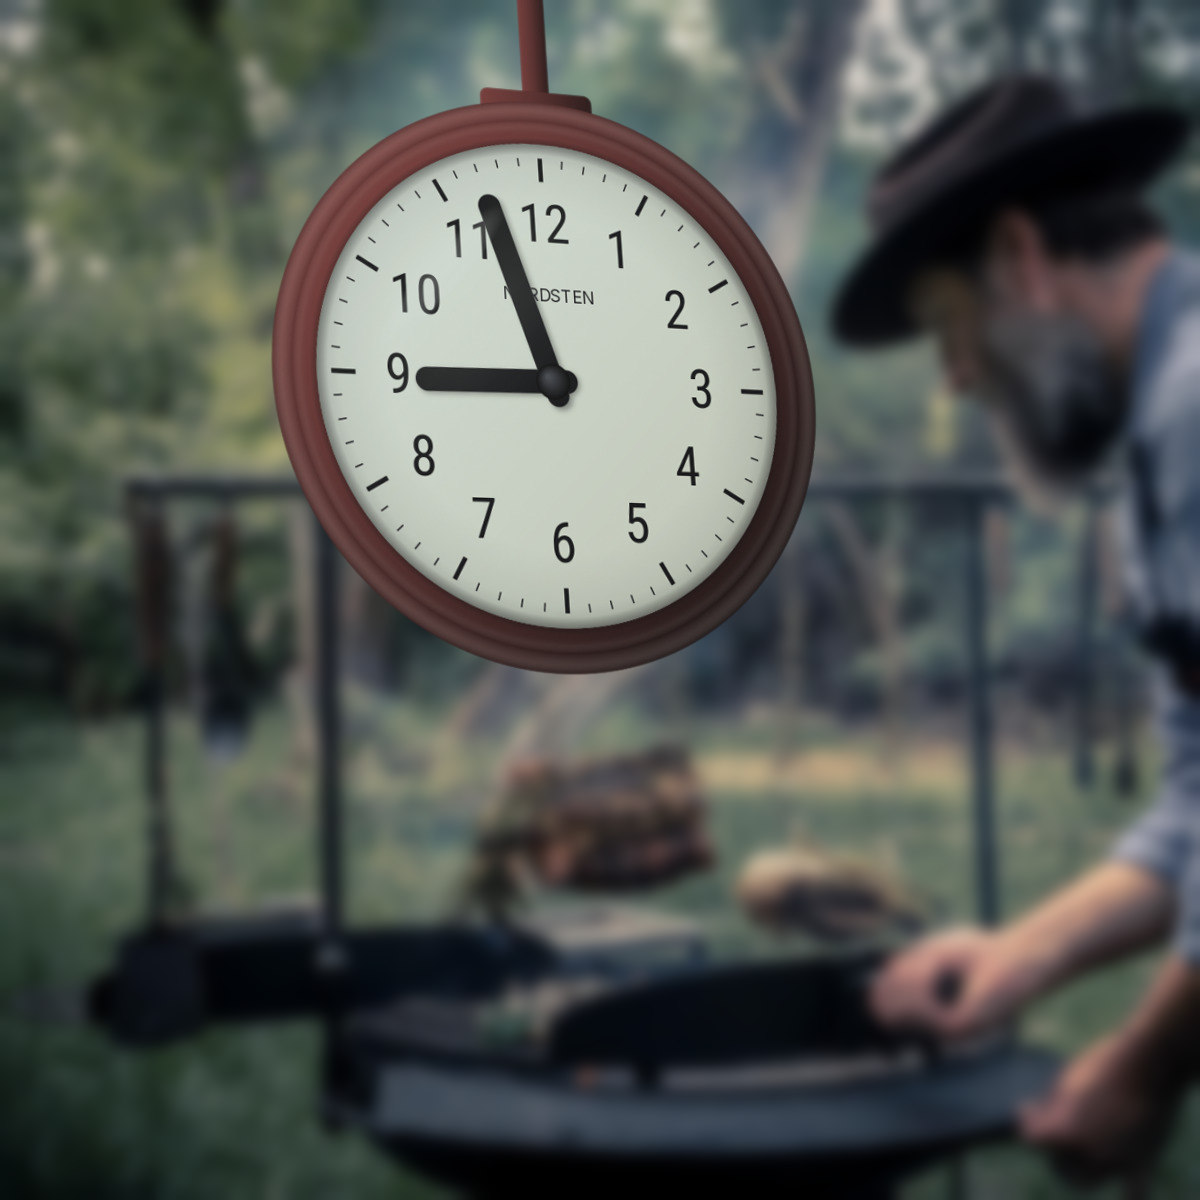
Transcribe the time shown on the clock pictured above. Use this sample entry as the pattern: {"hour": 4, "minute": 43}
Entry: {"hour": 8, "minute": 57}
